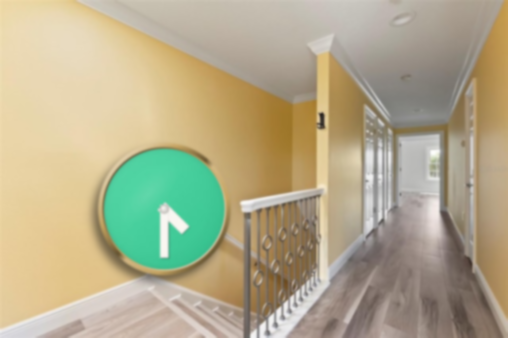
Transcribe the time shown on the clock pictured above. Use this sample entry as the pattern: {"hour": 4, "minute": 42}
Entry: {"hour": 4, "minute": 30}
